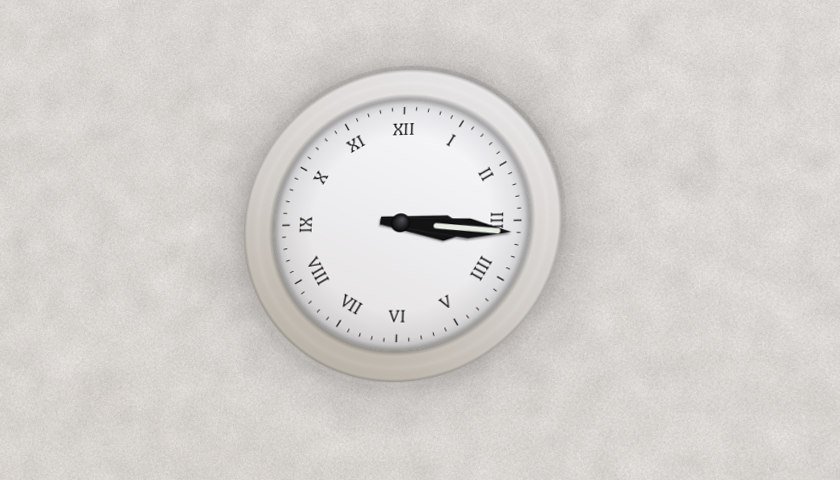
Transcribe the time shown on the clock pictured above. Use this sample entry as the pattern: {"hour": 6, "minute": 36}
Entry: {"hour": 3, "minute": 16}
